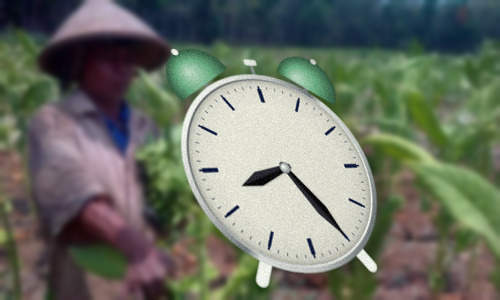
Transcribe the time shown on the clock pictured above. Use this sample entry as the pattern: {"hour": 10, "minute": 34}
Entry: {"hour": 8, "minute": 25}
